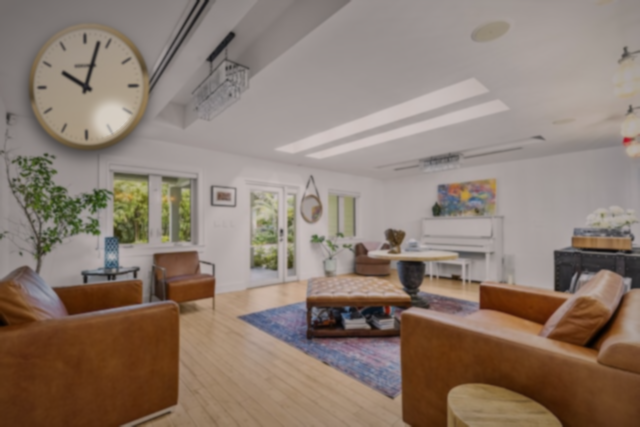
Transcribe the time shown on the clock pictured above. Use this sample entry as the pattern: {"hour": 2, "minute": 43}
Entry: {"hour": 10, "minute": 3}
